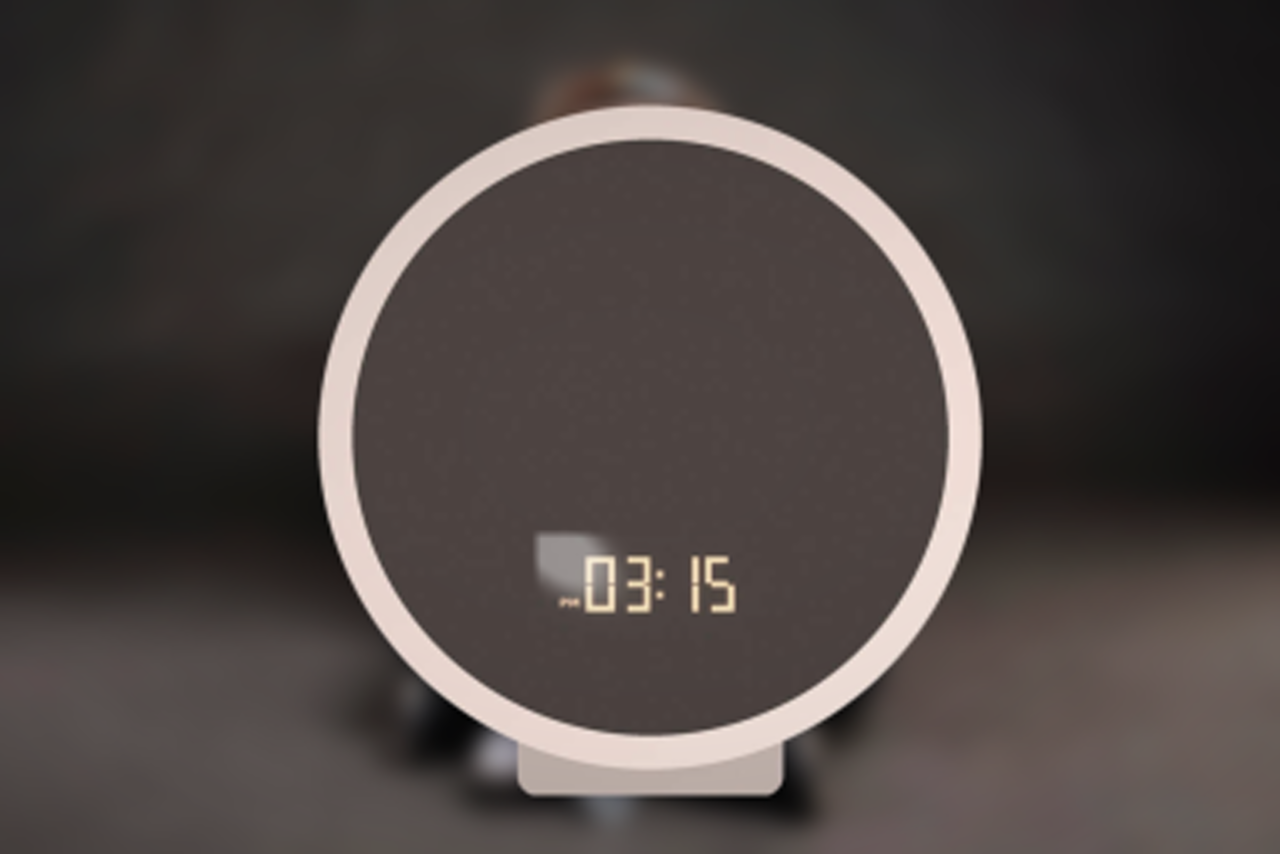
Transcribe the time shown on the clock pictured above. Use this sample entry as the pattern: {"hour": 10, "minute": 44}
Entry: {"hour": 3, "minute": 15}
